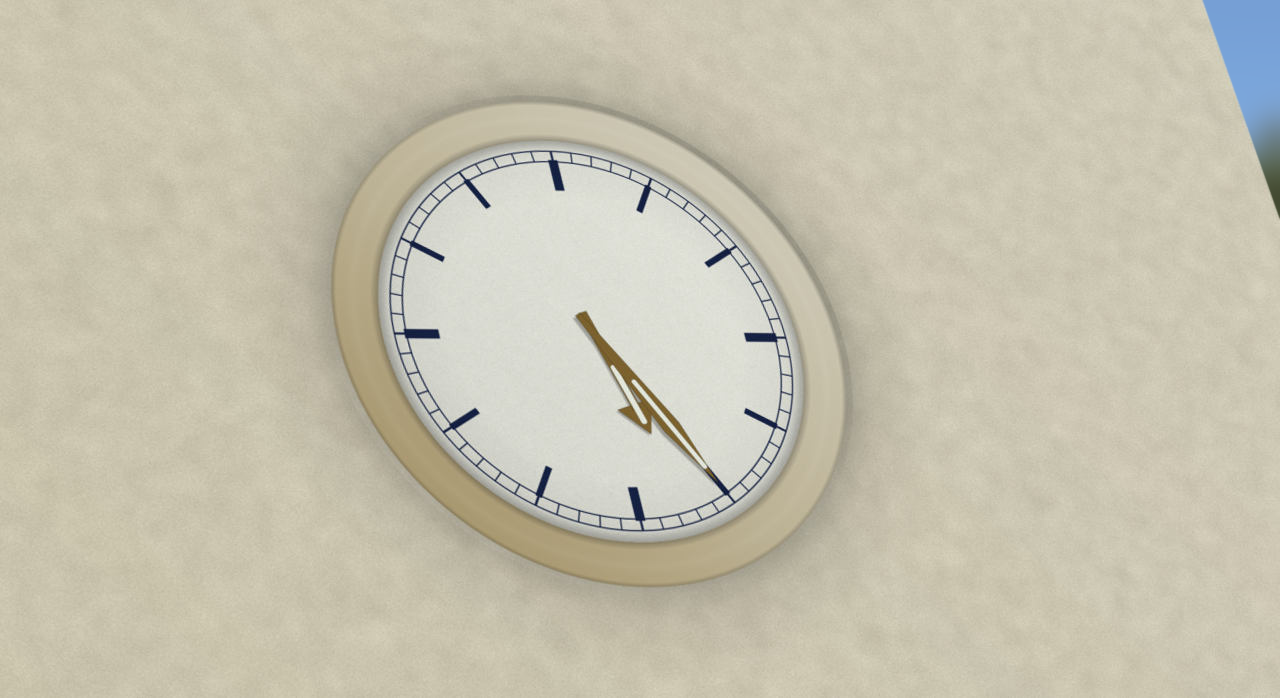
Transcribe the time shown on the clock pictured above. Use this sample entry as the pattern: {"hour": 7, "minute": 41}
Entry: {"hour": 5, "minute": 25}
